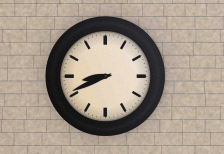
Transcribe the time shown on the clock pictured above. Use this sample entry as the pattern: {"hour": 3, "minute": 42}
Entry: {"hour": 8, "minute": 41}
